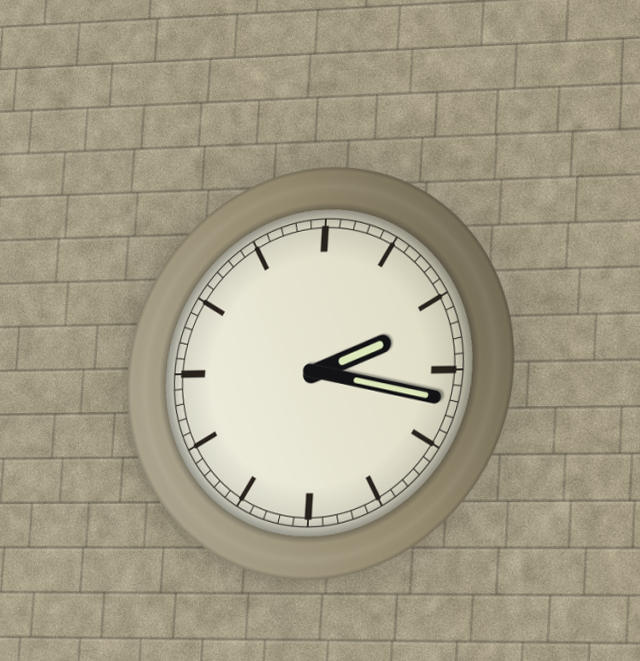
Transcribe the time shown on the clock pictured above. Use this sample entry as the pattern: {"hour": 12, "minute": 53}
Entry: {"hour": 2, "minute": 17}
